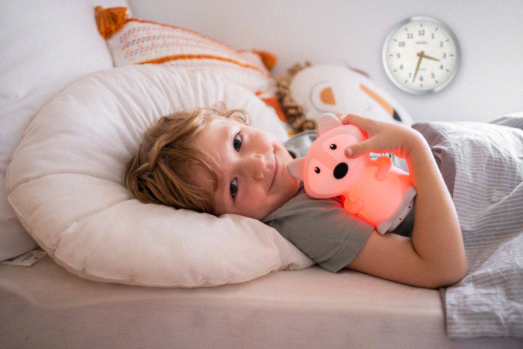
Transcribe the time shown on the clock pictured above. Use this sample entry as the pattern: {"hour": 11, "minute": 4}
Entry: {"hour": 3, "minute": 33}
